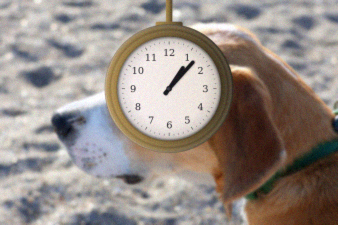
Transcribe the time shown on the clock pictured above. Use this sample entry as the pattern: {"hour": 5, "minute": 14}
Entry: {"hour": 1, "minute": 7}
